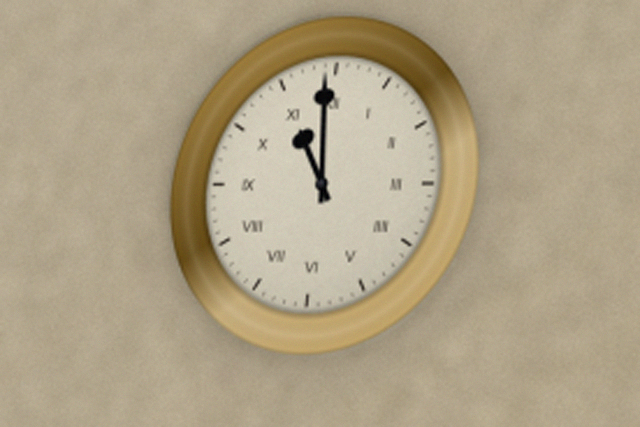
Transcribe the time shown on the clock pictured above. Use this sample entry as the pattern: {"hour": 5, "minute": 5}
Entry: {"hour": 10, "minute": 59}
